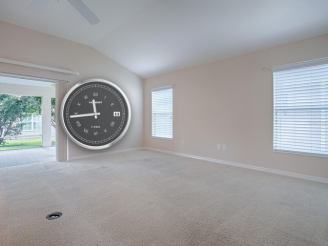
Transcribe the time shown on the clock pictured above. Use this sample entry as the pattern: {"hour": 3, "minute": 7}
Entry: {"hour": 11, "minute": 44}
